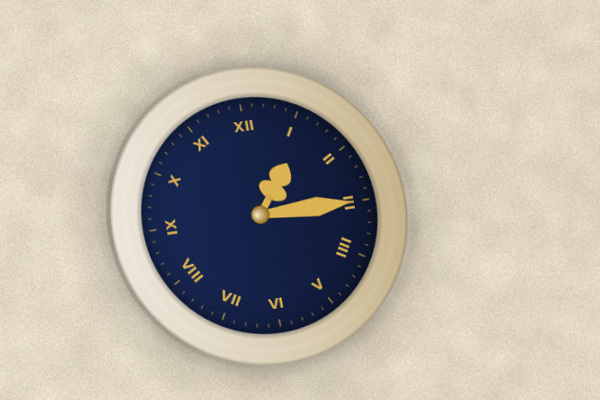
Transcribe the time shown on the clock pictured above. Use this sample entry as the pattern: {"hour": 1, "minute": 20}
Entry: {"hour": 1, "minute": 15}
